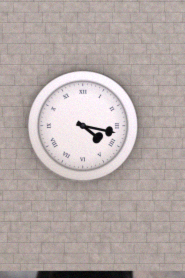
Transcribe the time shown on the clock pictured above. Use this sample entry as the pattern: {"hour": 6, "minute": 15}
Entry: {"hour": 4, "minute": 17}
